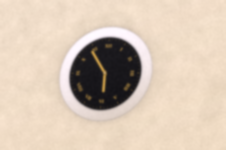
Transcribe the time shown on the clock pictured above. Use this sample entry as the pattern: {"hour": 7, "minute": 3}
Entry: {"hour": 5, "minute": 54}
